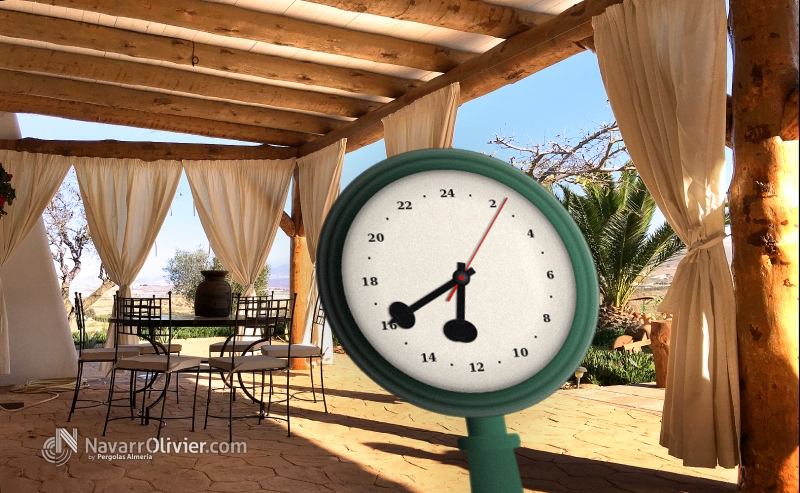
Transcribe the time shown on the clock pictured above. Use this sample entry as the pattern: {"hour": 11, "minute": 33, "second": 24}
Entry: {"hour": 12, "minute": 40, "second": 6}
